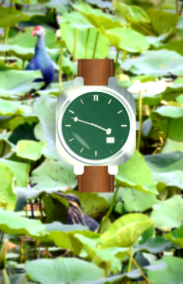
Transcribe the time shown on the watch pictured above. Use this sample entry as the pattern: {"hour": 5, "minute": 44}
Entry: {"hour": 3, "minute": 48}
